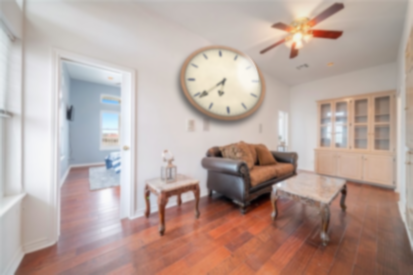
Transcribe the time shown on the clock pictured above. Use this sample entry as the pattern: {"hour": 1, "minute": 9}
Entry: {"hour": 6, "minute": 39}
